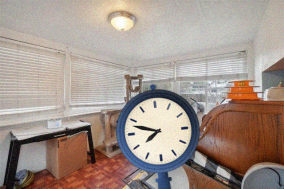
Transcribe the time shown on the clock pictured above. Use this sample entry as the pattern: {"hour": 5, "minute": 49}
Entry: {"hour": 7, "minute": 48}
